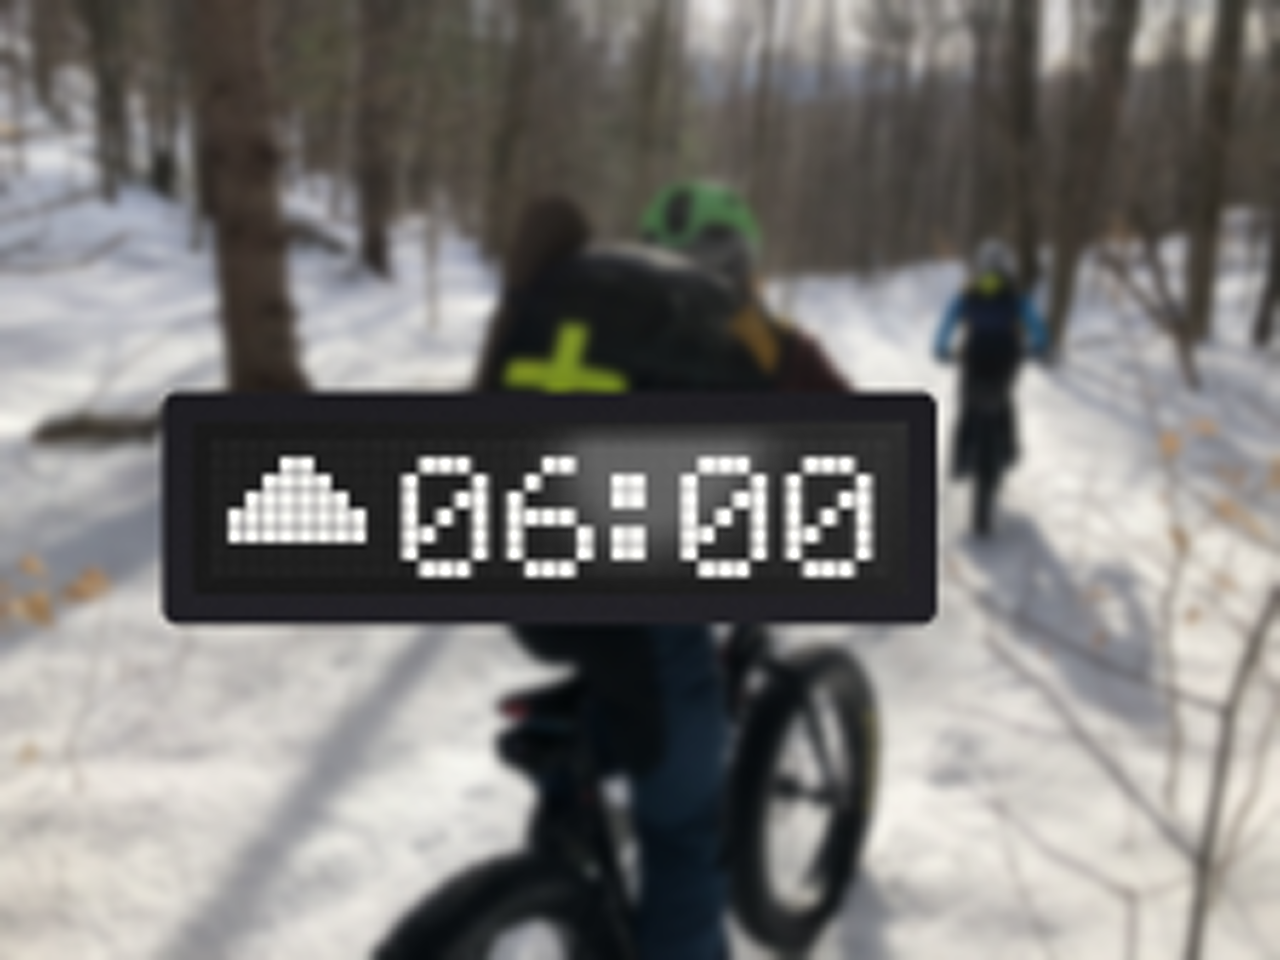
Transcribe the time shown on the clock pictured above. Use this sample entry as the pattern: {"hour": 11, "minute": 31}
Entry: {"hour": 6, "minute": 0}
